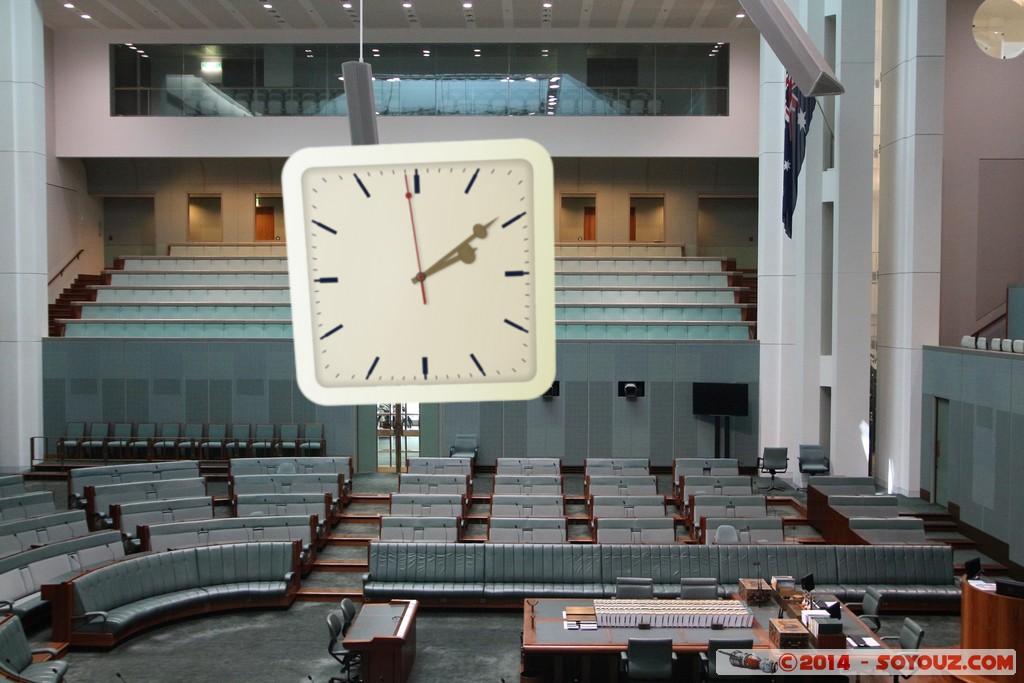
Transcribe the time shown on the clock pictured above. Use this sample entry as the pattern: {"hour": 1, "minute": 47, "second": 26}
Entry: {"hour": 2, "minute": 8, "second": 59}
